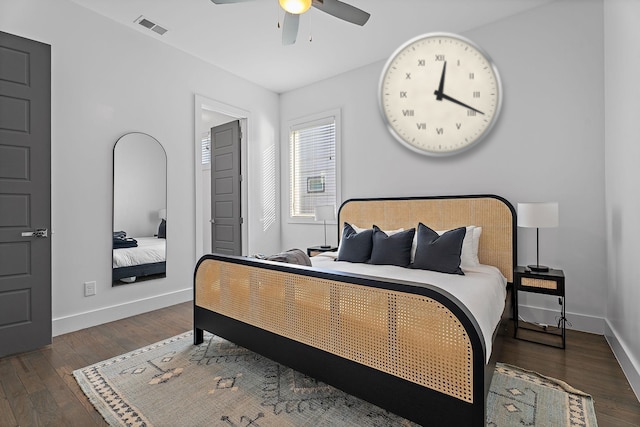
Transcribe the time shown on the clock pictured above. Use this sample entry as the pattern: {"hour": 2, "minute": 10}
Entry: {"hour": 12, "minute": 19}
